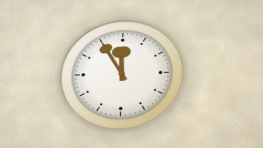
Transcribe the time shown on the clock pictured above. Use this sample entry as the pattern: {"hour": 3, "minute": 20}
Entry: {"hour": 11, "minute": 55}
